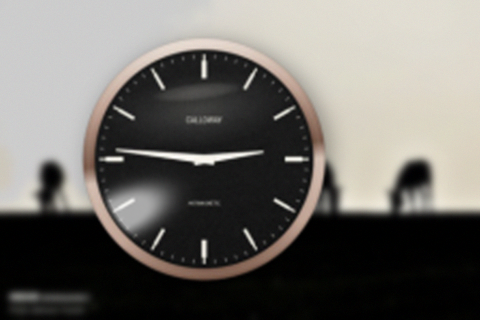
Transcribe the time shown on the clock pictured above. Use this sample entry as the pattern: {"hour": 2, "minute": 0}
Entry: {"hour": 2, "minute": 46}
